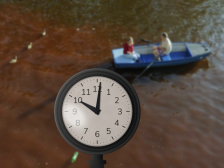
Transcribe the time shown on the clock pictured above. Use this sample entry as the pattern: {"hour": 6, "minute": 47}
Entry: {"hour": 10, "minute": 1}
